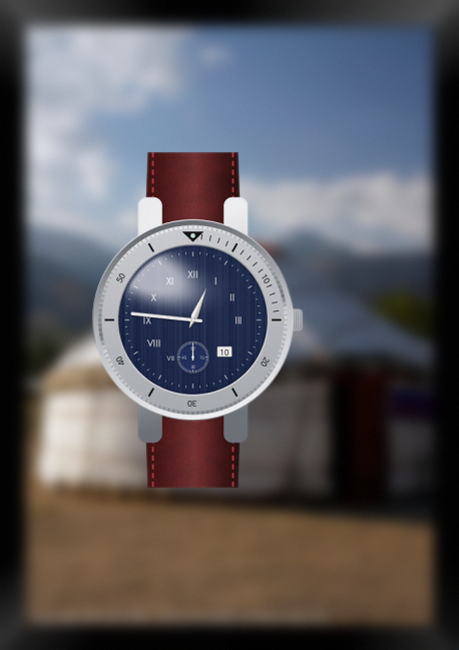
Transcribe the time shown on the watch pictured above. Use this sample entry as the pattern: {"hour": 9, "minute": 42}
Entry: {"hour": 12, "minute": 46}
